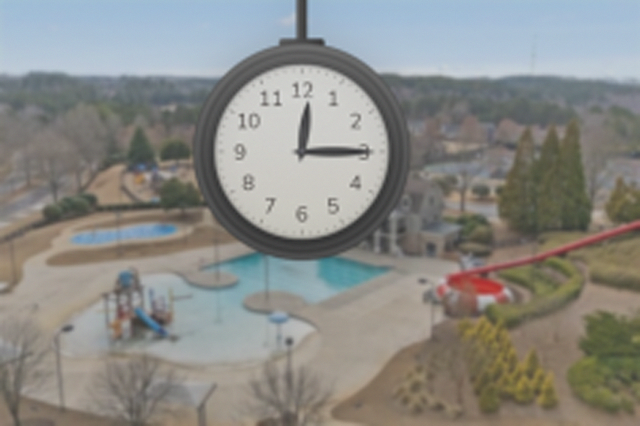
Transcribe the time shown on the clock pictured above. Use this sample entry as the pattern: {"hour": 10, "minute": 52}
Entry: {"hour": 12, "minute": 15}
